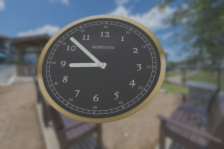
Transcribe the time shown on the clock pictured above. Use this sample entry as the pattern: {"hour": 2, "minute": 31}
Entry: {"hour": 8, "minute": 52}
